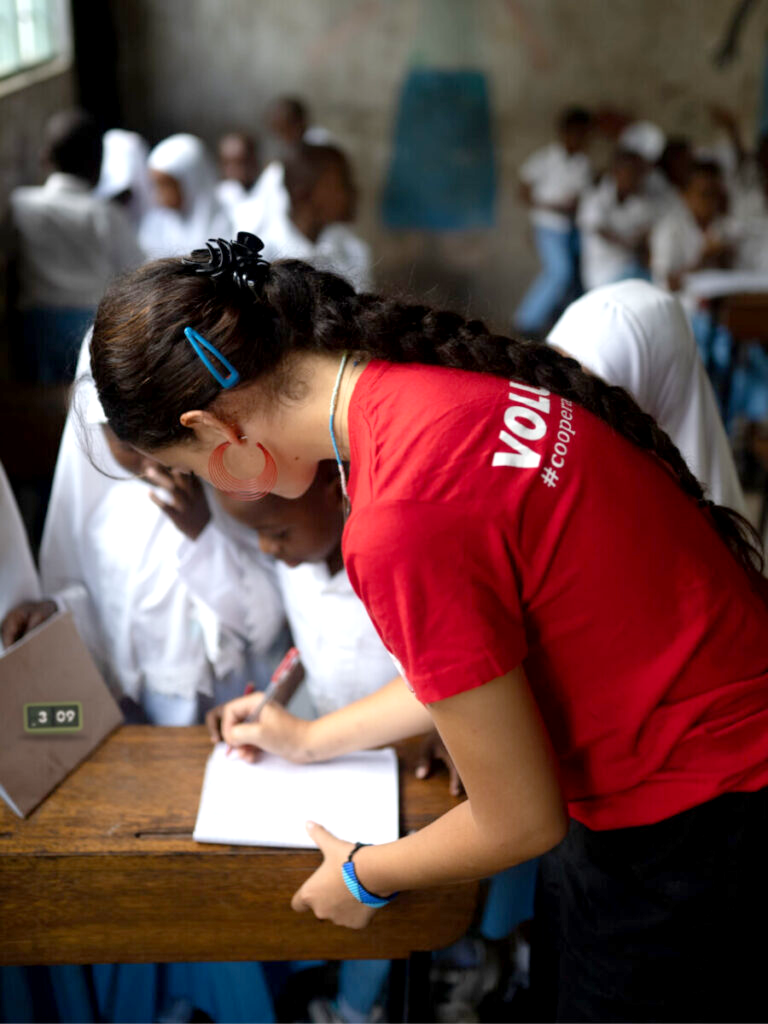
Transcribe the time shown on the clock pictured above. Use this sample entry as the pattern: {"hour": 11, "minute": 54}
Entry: {"hour": 3, "minute": 9}
